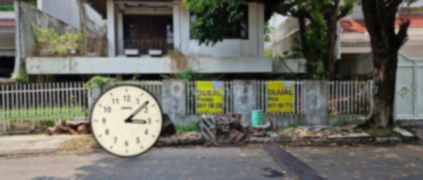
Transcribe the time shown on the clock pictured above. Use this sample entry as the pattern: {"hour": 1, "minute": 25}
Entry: {"hour": 3, "minute": 8}
